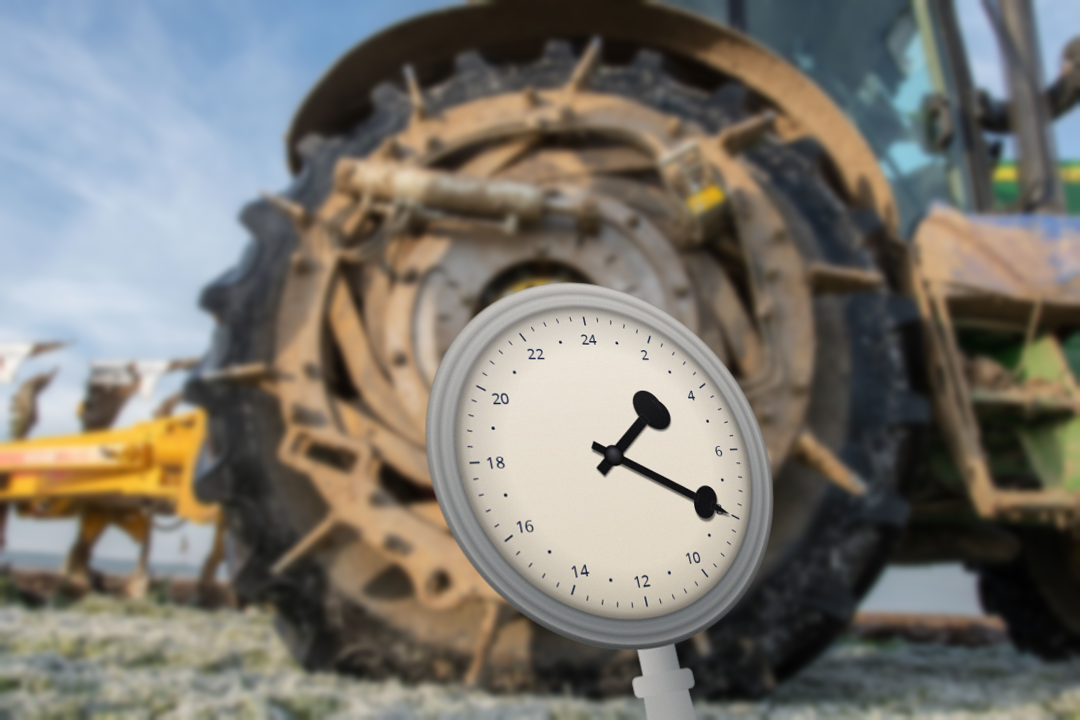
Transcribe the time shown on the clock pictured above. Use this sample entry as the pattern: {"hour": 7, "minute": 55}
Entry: {"hour": 3, "minute": 20}
